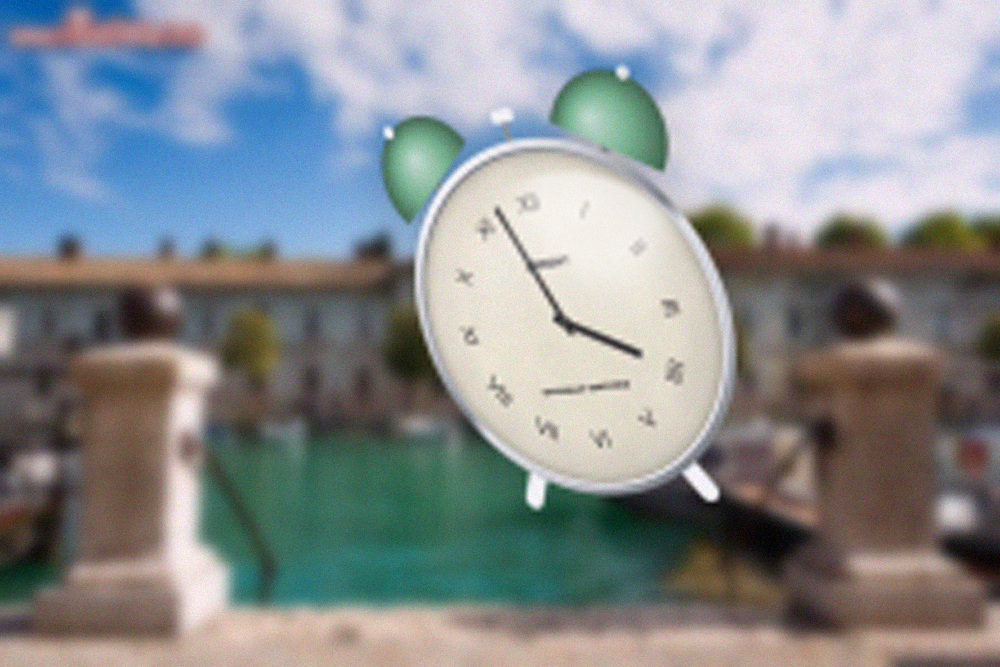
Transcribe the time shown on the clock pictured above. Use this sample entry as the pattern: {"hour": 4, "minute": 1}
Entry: {"hour": 3, "minute": 57}
